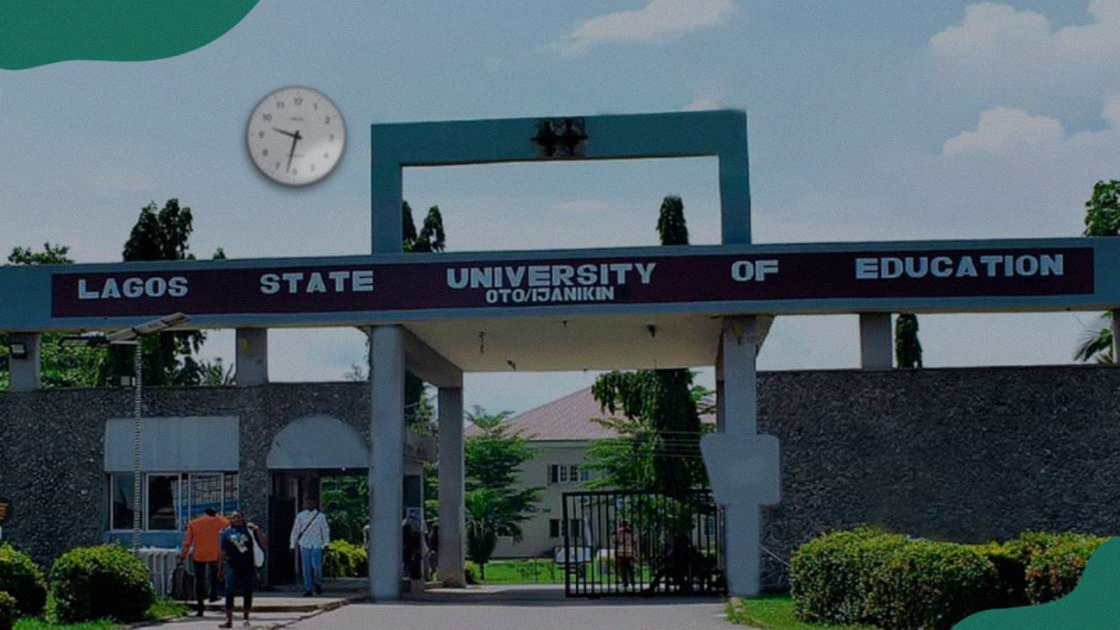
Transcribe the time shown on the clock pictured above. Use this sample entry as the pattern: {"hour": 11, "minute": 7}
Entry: {"hour": 9, "minute": 32}
